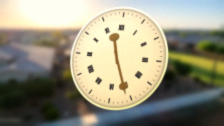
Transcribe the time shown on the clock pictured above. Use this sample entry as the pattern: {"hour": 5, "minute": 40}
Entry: {"hour": 11, "minute": 26}
